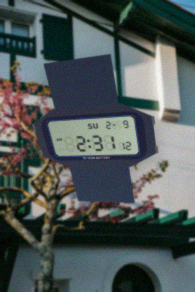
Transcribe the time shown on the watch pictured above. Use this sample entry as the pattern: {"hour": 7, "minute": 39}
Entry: {"hour": 2, "minute": 31}
